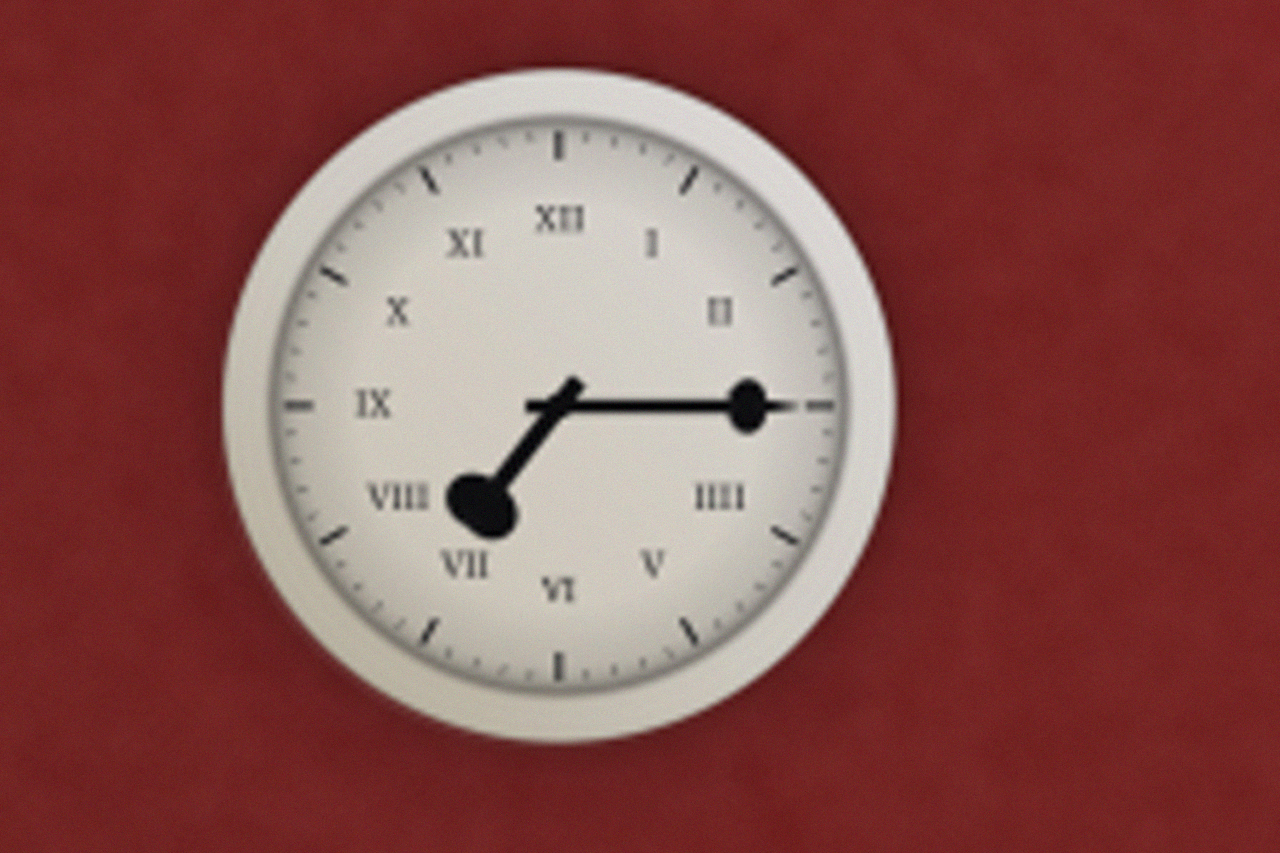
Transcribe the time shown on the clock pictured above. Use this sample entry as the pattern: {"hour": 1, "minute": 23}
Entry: {"hour": 7, "minute": 15}
